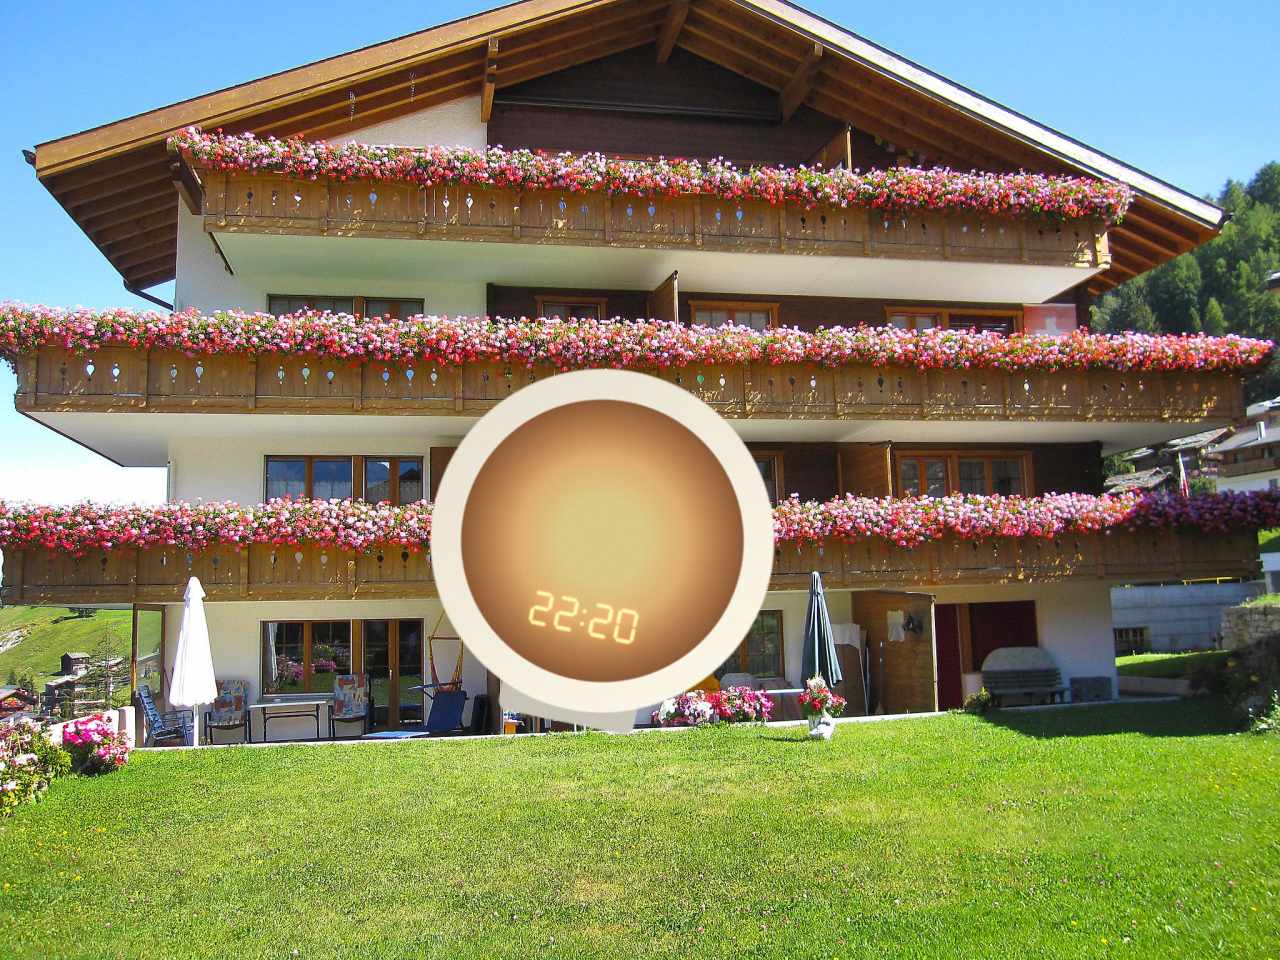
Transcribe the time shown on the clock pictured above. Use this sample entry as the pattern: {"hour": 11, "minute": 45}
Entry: {"hour": 22, "minute": 20}
